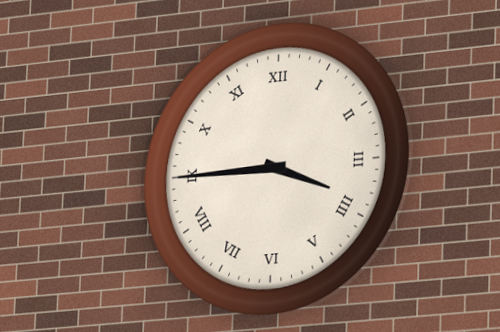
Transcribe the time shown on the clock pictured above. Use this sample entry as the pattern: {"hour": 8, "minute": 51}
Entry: {"hour": 3, "minute": 45}
